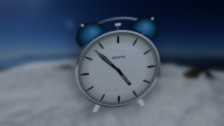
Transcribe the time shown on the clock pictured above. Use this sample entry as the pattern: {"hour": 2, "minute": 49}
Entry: {"hour": 4, "minute": 53}
